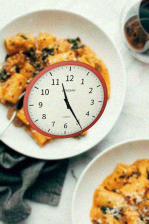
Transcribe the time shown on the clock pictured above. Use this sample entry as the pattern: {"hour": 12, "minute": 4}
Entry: {"hour": 11, "minute": 25}
